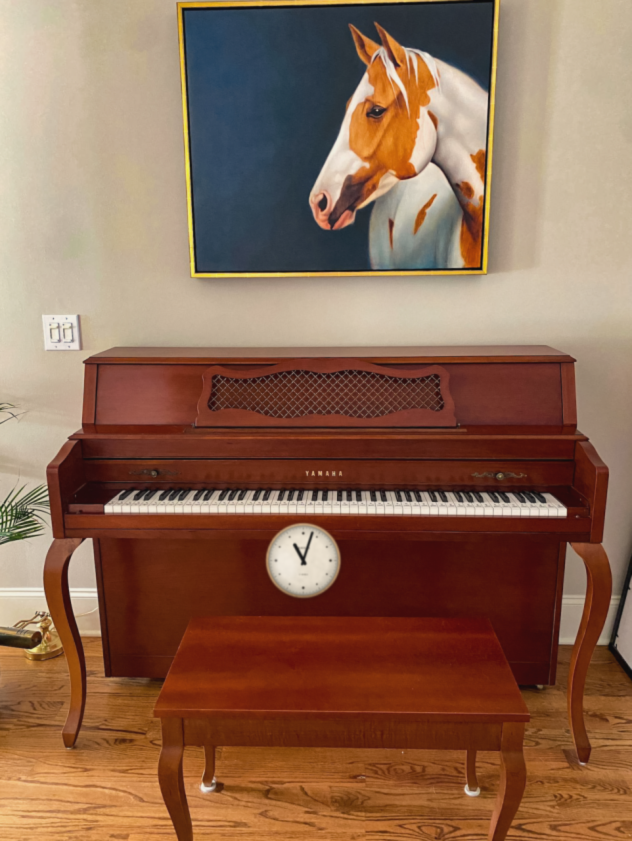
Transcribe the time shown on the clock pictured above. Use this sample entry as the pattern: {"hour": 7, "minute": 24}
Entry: {"hour": 11, "minute": 3}
